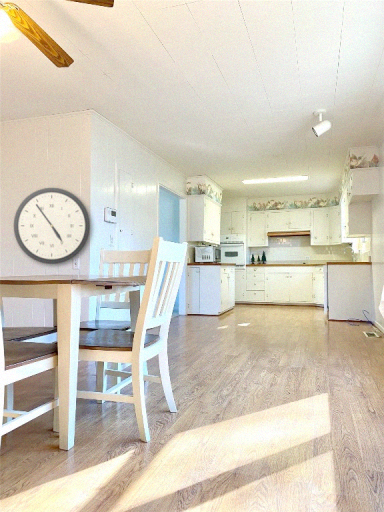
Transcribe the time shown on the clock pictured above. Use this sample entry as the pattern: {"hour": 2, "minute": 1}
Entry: {"hour": 4, "minute": 54}
